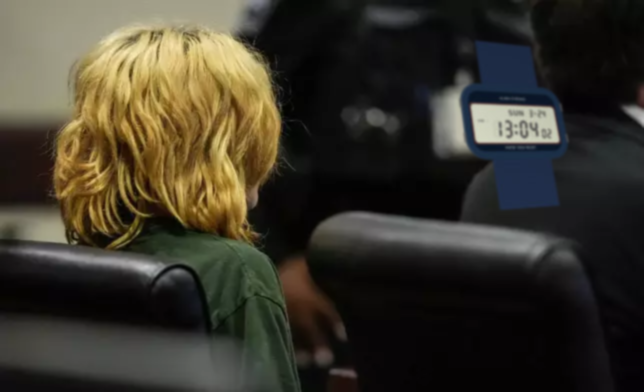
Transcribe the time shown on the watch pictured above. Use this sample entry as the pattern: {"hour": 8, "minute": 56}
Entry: {"hour": 13, "minute": 4}
